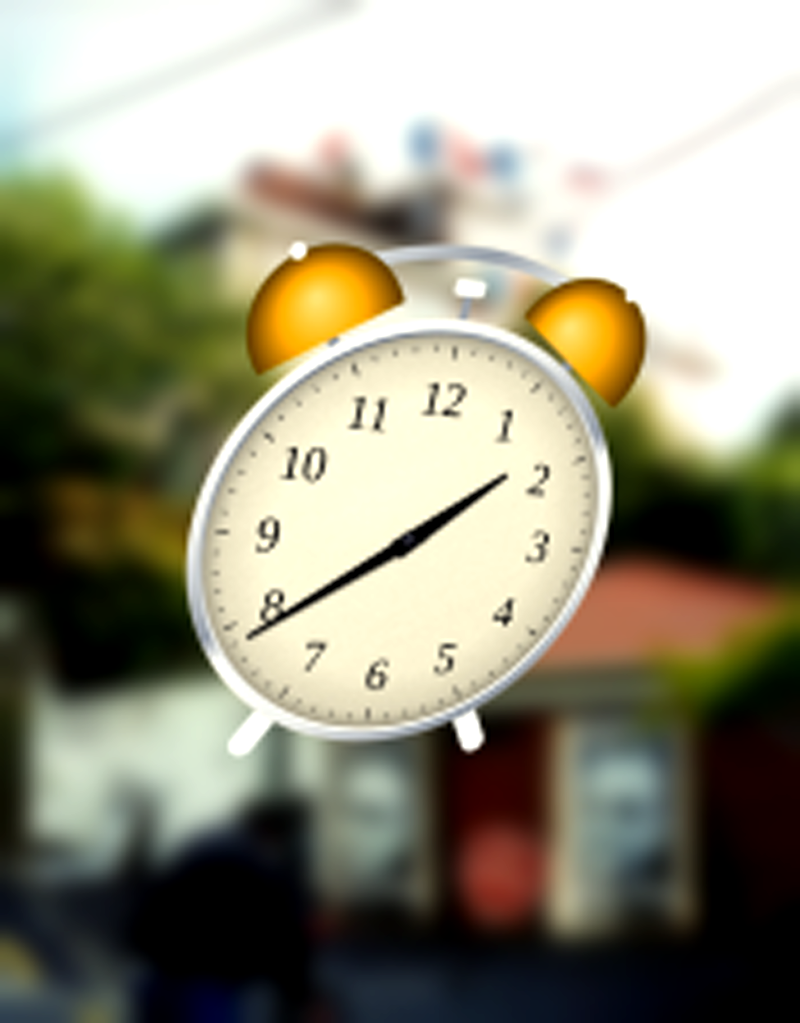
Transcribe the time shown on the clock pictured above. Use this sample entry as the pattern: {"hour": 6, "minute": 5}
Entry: {"hour": 1, "minute": 39}
